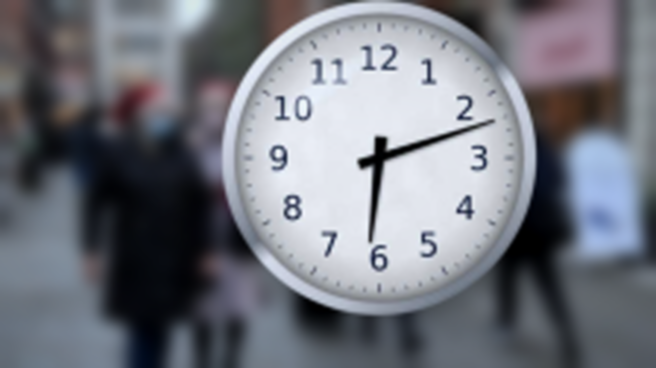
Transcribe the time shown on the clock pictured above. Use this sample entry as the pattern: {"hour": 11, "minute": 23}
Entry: {"hour": 6, "minute": 12}
